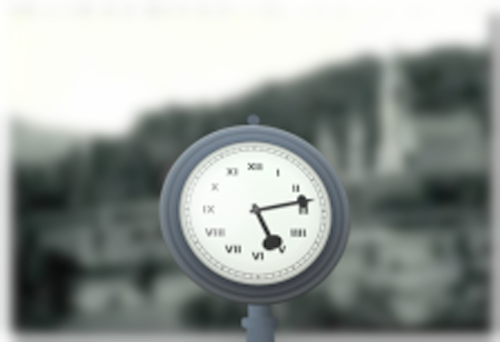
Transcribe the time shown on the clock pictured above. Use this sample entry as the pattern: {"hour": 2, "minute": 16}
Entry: {"hour": 5, "minute": 13}
